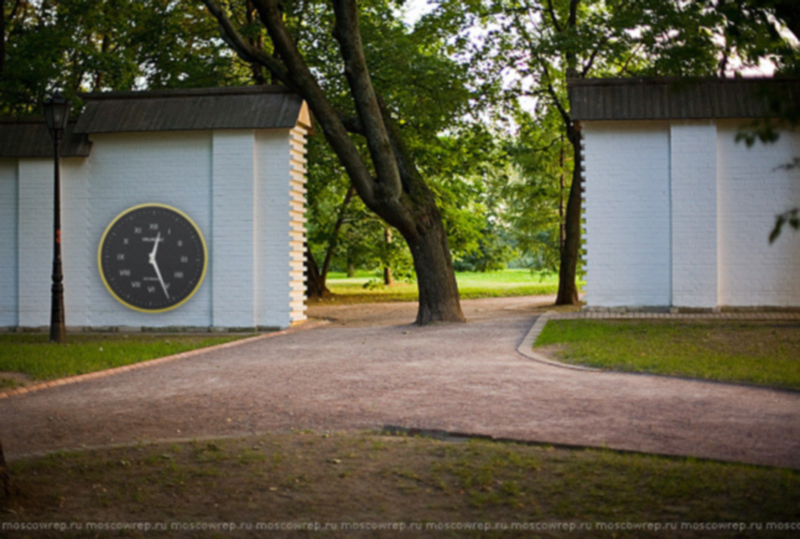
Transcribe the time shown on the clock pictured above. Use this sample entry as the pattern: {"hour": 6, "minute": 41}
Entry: {"hour": 12, "minute": 26}
